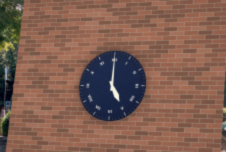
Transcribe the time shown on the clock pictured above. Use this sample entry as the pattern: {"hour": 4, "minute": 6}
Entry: {"hour": 5, "minute": 0}
